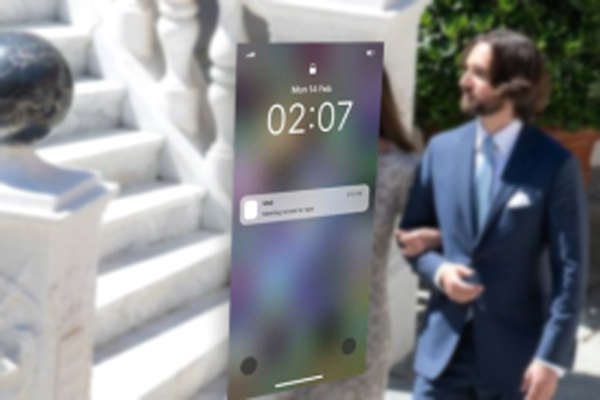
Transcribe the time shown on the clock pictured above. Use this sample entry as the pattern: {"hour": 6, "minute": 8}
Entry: {"hour": 2, "minute": 7}
